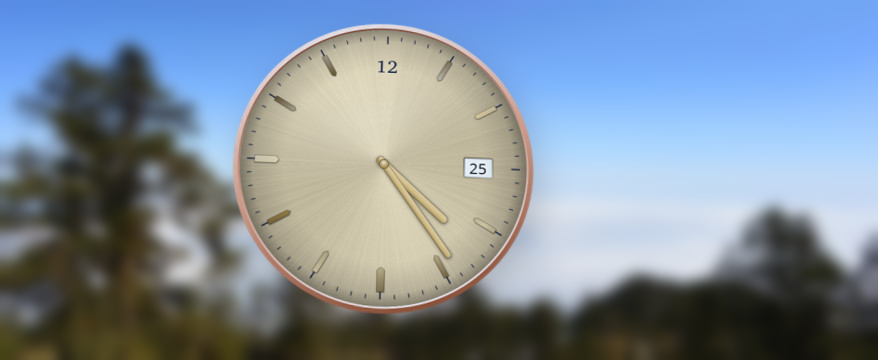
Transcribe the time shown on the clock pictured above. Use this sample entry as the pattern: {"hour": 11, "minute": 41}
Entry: {"hour": 4, "minute": 24}
